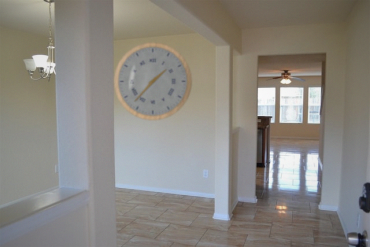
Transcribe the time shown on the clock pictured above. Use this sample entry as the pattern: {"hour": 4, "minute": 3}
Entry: {"hour": 1, "minute": 37}
